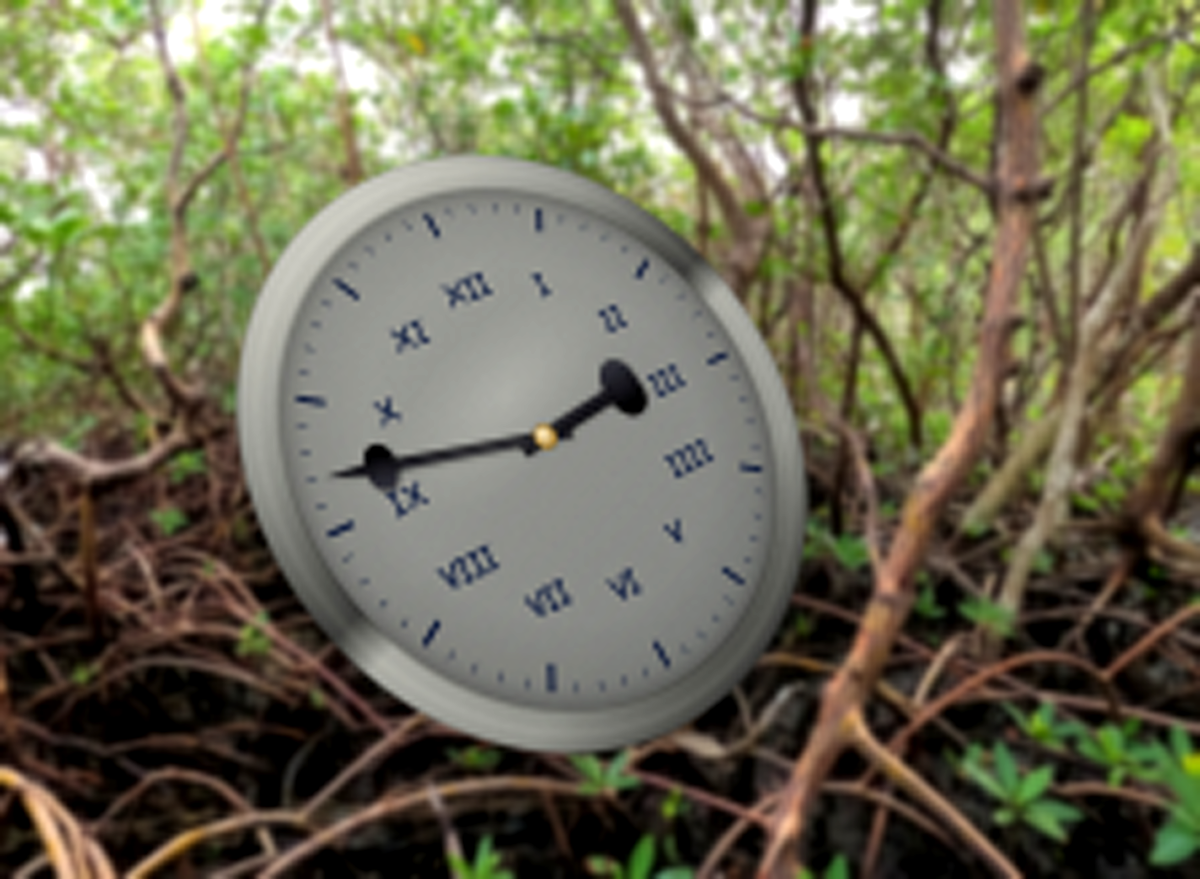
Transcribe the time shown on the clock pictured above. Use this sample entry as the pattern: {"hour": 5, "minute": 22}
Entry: {"hour": 2, "minute": 47}
